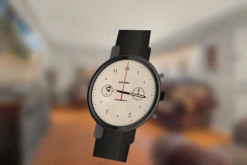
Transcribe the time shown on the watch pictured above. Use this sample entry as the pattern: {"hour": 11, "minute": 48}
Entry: {"hour": 9, "minute": 16}
